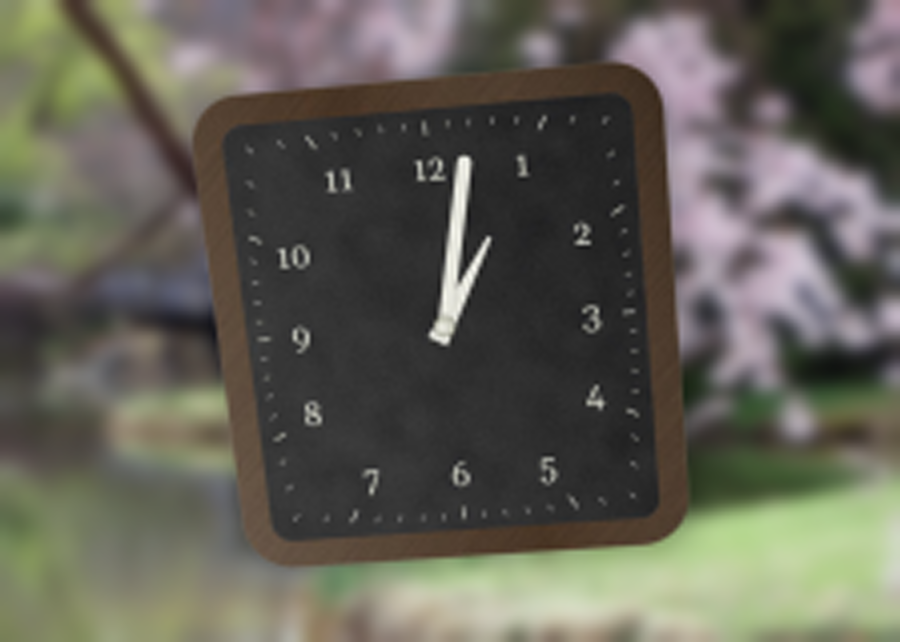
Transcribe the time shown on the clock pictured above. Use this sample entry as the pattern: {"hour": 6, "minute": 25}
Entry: {"hour": 1, "minute": 2}
